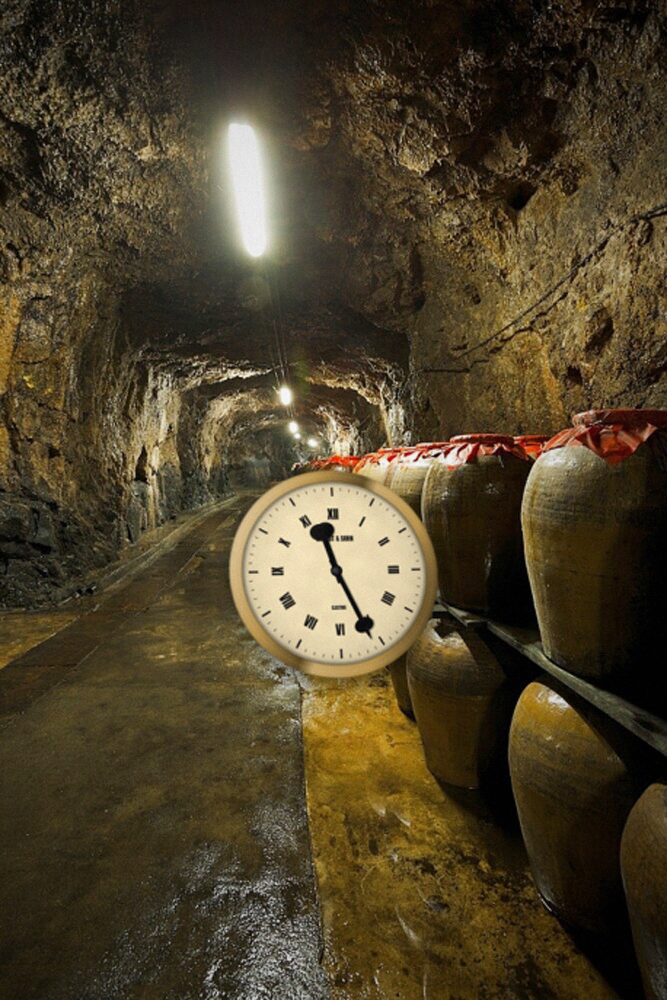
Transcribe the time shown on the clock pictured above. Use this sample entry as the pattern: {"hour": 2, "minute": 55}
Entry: {"hour": 11, "minute": 26}
